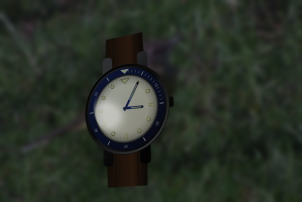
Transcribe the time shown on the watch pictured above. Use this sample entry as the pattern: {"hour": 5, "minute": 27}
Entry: {"hour": 3, "minute": 5}
